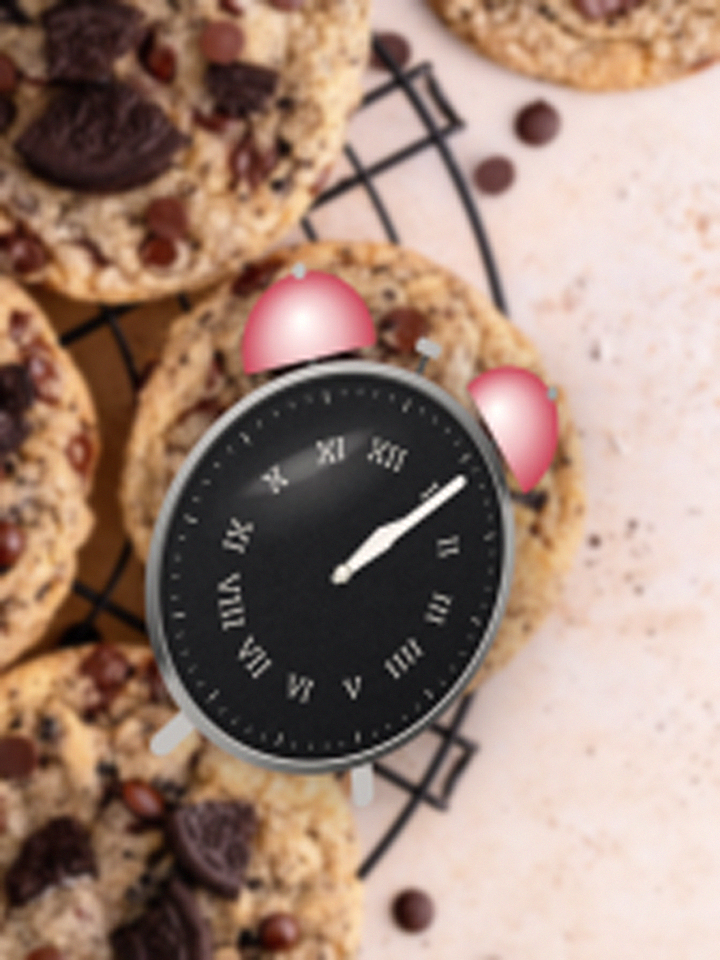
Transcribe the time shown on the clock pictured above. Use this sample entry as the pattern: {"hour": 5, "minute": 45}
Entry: {"hour": 1, "minute": 6}
